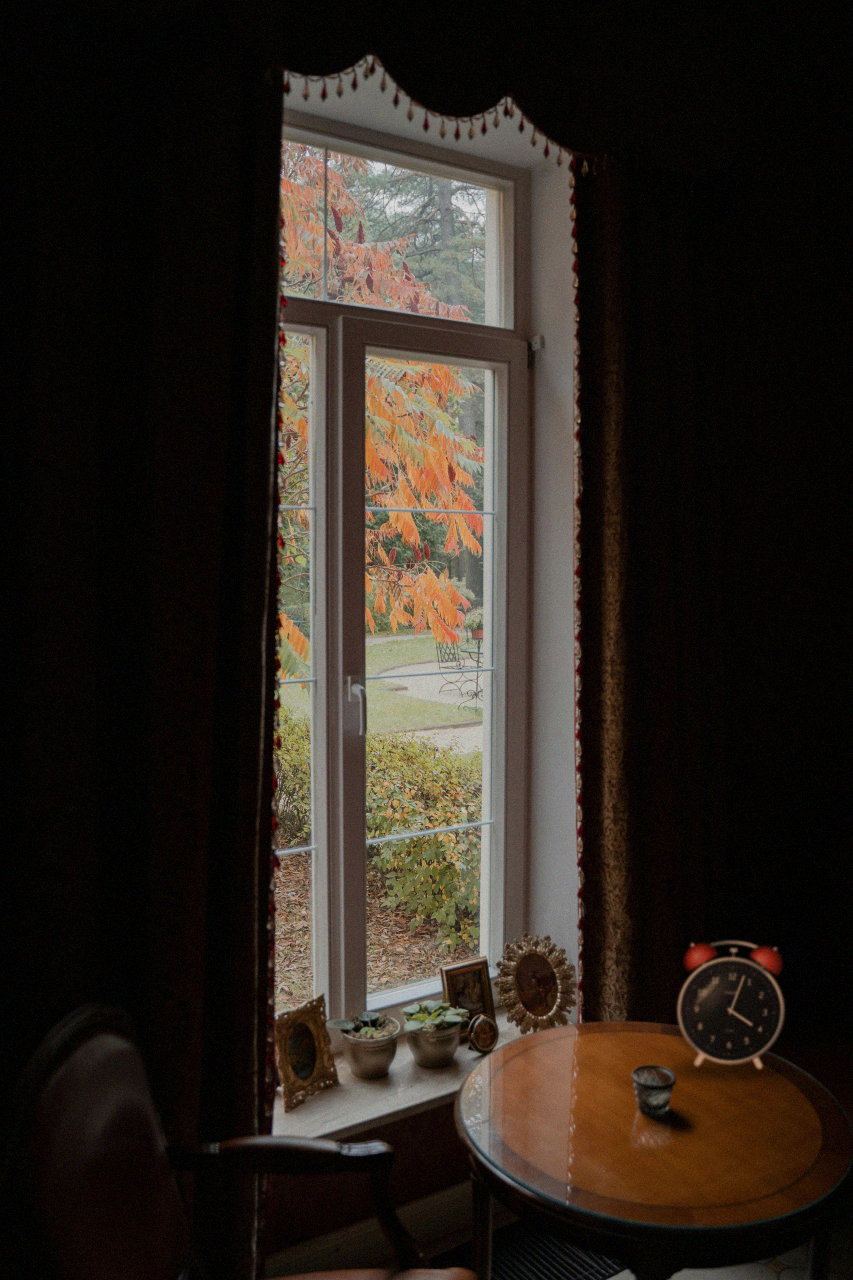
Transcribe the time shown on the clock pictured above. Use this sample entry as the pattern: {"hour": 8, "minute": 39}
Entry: {"hour": 4, "minute": 3}
